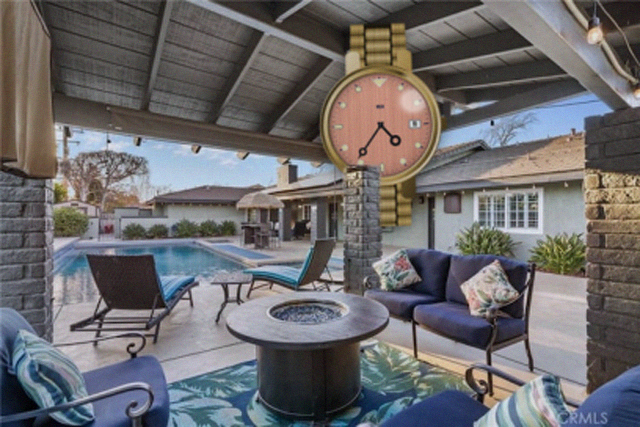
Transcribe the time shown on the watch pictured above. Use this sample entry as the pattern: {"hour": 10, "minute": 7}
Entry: {"hour": 4, "minute": 36}
